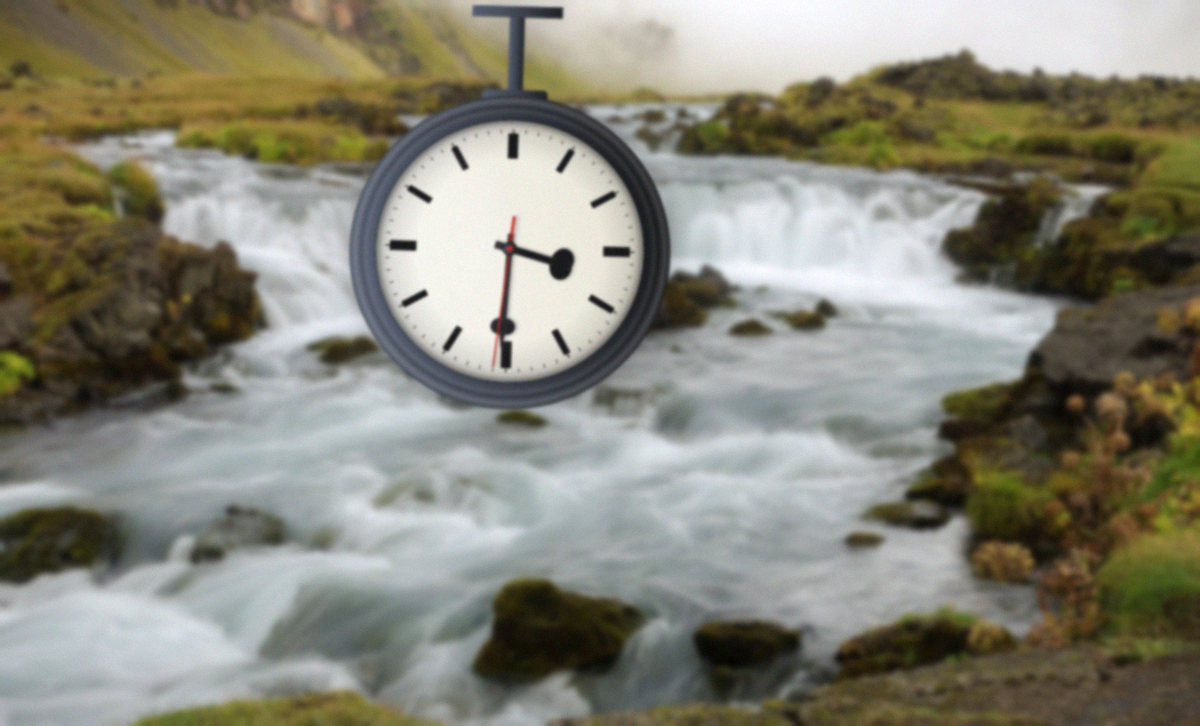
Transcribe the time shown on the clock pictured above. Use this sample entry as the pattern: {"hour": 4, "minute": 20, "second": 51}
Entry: {"hour": 3, "minute": 30, "second": 31}
